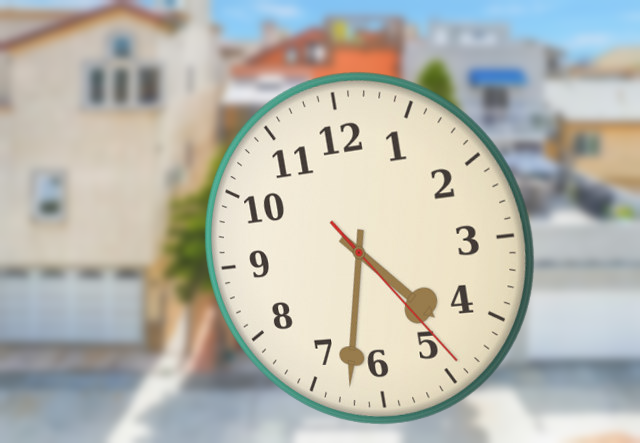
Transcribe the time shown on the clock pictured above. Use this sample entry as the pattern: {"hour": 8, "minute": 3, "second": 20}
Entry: {"hour": 4, "minute": 32, "second": 24}
